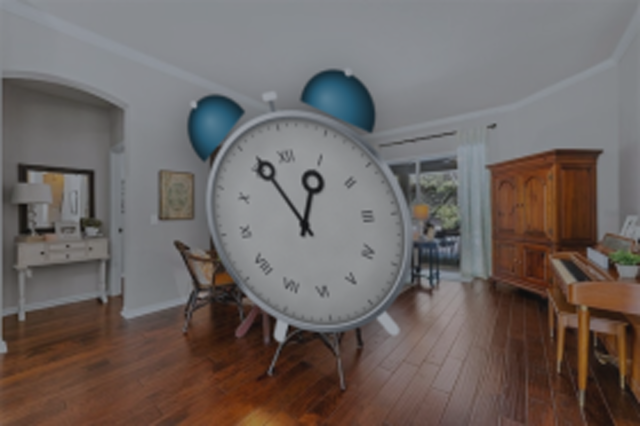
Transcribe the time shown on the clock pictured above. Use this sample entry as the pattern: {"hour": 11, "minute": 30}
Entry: {"hour": 12, "minute": 56}
